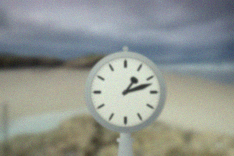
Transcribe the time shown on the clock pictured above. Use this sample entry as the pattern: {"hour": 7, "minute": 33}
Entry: {"hour": 1, "minute": 12}
